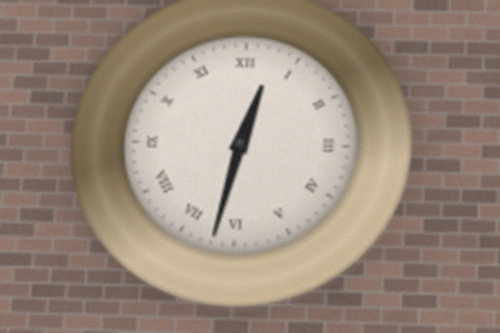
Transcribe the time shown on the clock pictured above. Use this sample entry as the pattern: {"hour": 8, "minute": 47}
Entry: {"hour": 12, "minute": 32}
